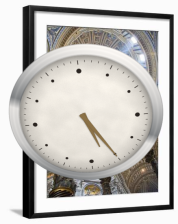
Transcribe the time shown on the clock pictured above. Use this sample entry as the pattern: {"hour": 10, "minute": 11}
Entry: {"hour": 5, "minute": 25}
